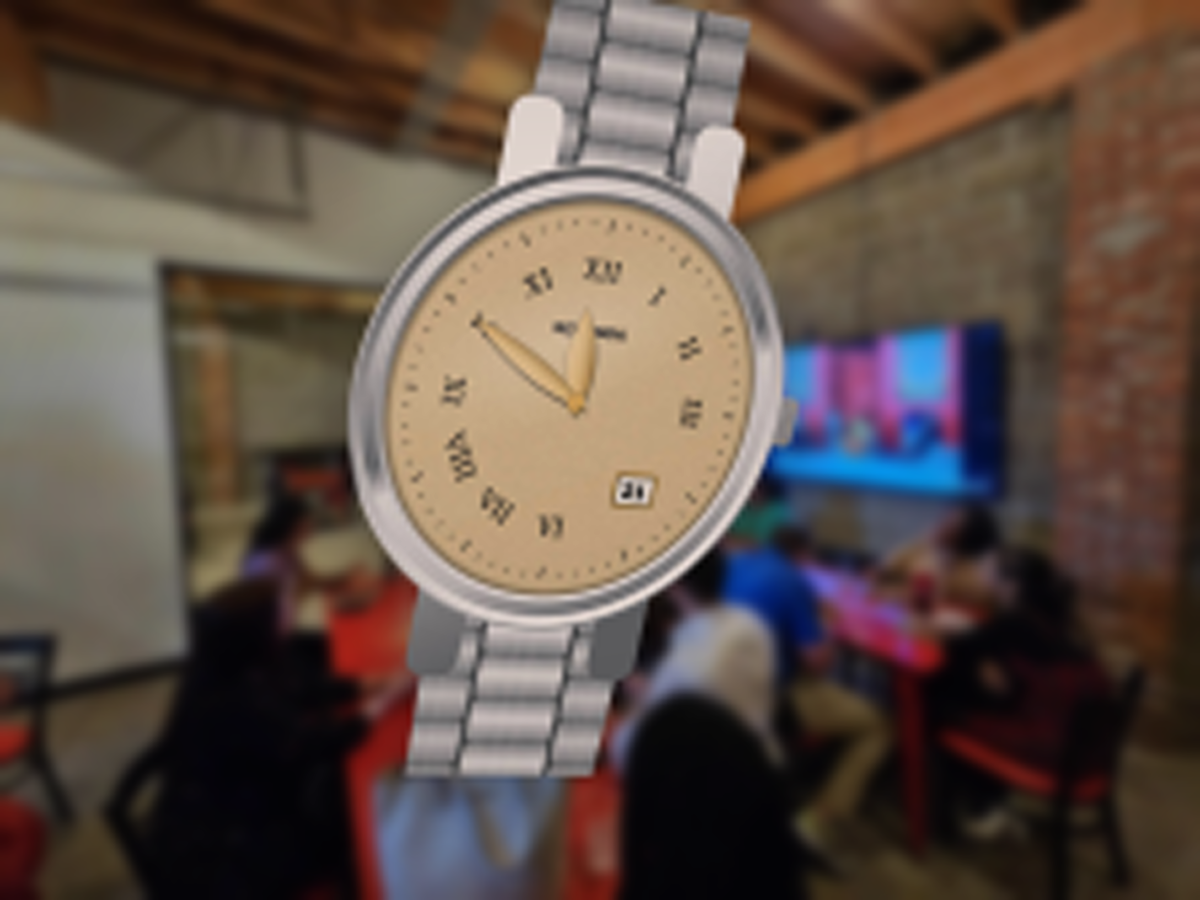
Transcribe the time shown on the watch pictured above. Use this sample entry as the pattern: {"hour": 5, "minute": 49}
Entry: {"hour": 11, "minute": 50}
